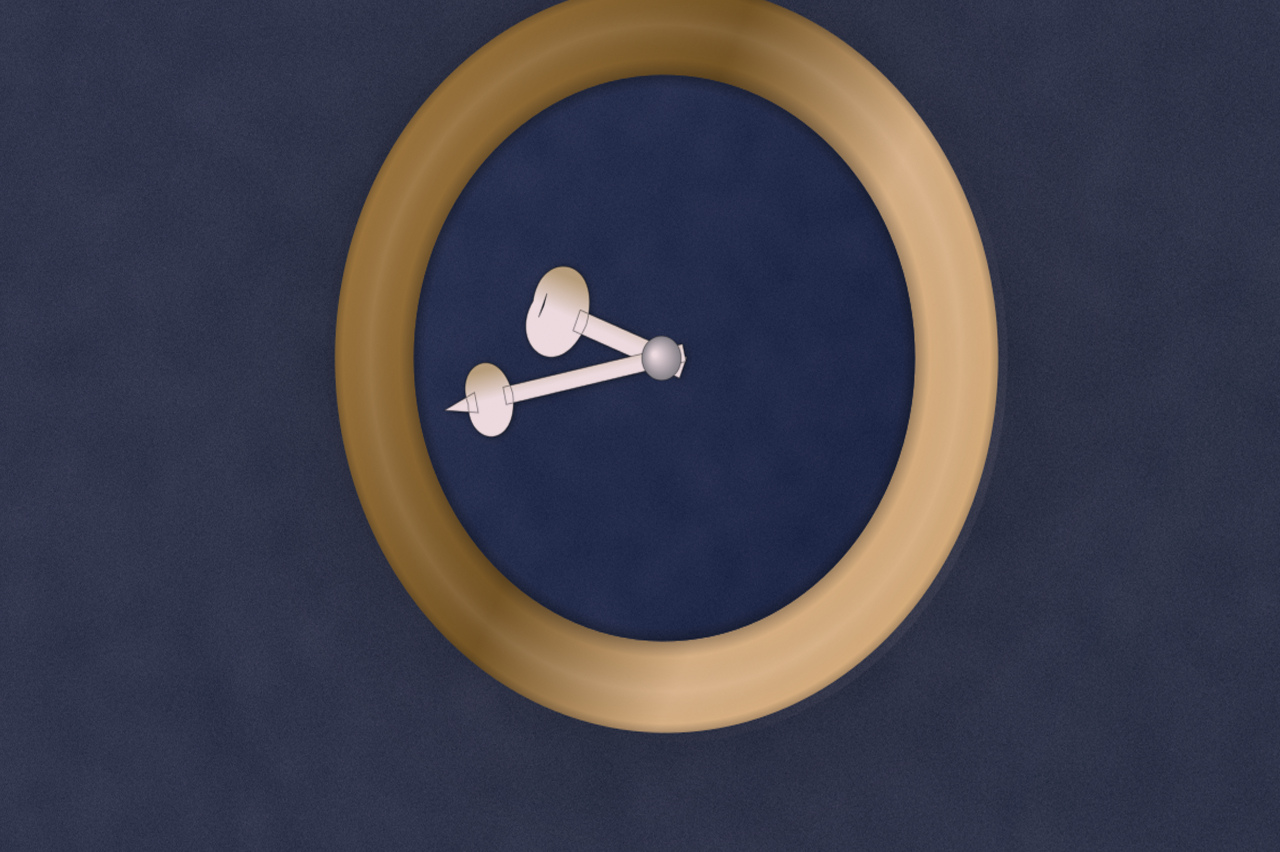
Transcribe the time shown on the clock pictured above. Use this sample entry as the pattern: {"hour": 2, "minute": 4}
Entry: {"hour": 9, "minute": 43}
